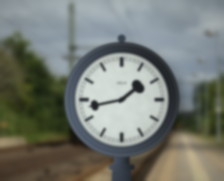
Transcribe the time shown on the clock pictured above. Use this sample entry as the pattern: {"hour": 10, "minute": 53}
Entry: {"hour": 1, "minute": 43}
